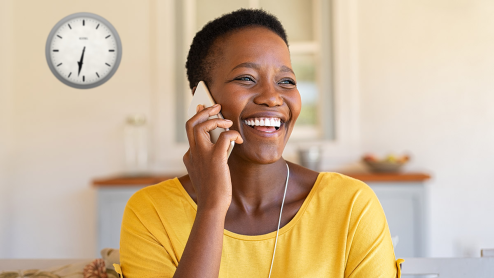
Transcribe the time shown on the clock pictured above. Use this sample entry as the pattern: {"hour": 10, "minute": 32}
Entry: {"hour": 6, "minute": 32}
